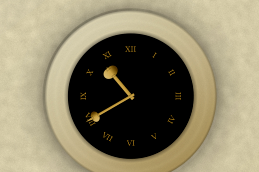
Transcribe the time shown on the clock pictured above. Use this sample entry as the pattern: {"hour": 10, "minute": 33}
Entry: {"hour": 10, "minute": 40}
